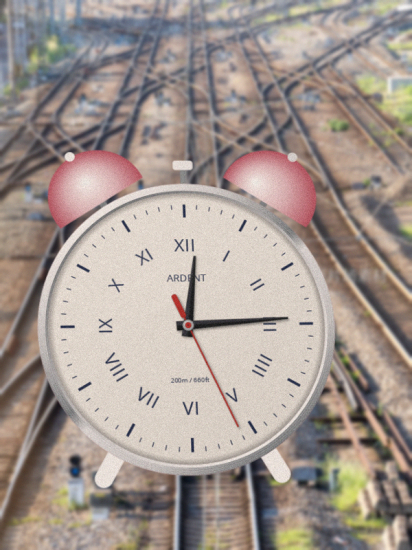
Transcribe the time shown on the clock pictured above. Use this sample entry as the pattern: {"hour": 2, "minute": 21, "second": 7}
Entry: {"hour": 12, "minute": 14, "second": 26}
